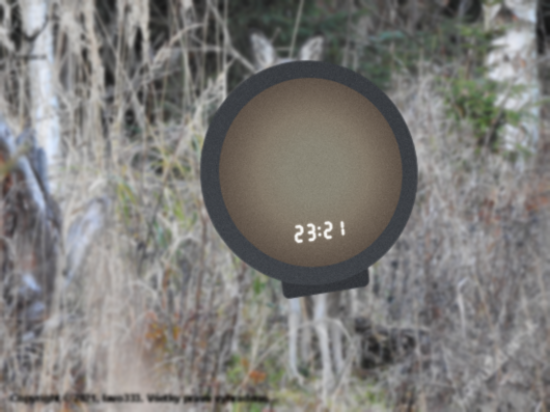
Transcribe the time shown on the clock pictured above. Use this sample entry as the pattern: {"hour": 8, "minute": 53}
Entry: {"hour": 23, "minute": 21}
